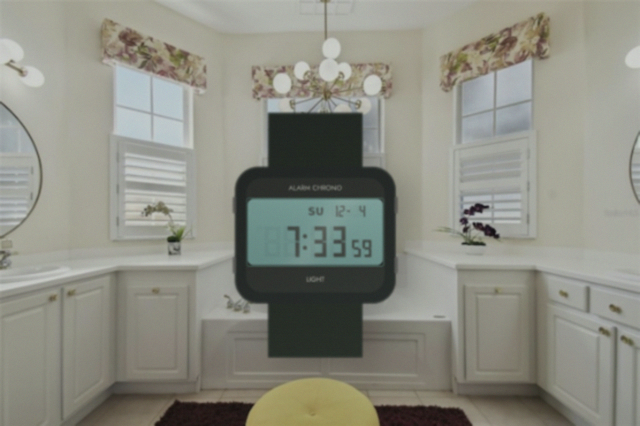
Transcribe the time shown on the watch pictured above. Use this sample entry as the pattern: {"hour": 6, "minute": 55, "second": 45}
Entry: {"hour": 7, "minute": 33, "second": 59}
